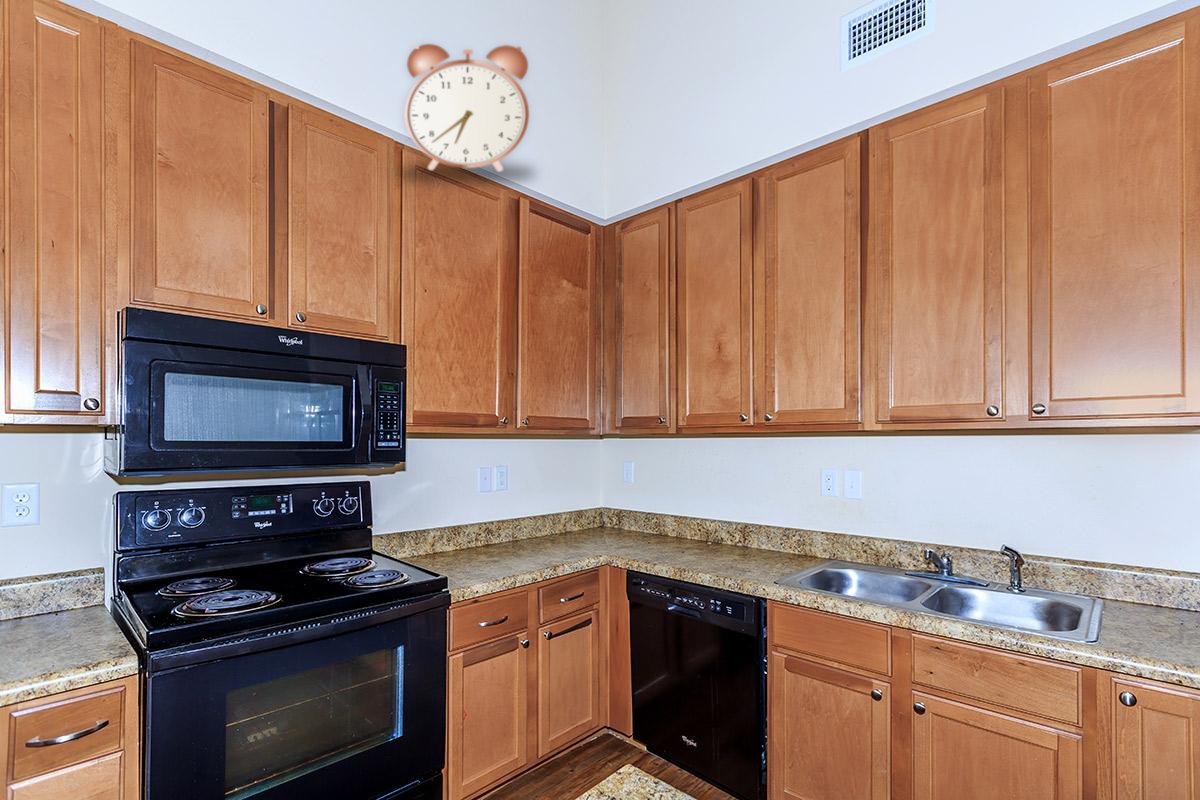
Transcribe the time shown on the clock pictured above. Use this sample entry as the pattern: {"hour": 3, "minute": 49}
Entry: {"hour": 6, "minute": 38}
